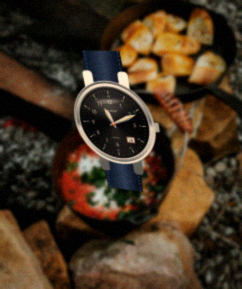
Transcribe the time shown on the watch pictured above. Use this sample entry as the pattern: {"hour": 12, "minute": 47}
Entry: {"hour": 11, "minute": 11}
